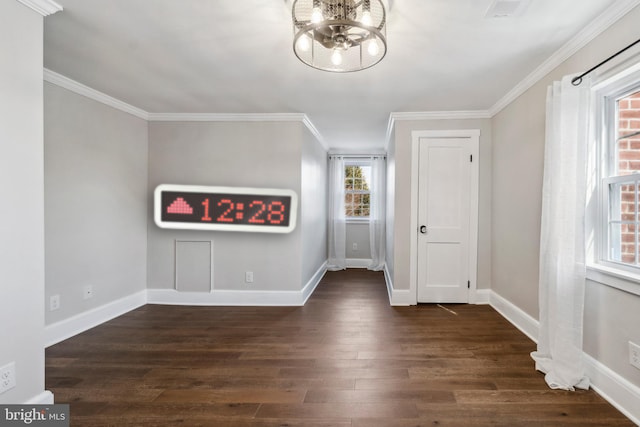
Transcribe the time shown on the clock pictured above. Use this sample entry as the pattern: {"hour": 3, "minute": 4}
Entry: {"hour": 12, "minute": 28}
